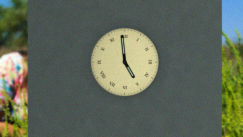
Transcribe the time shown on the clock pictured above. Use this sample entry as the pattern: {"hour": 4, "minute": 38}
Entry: {"hour": 4, "minute": 59}
